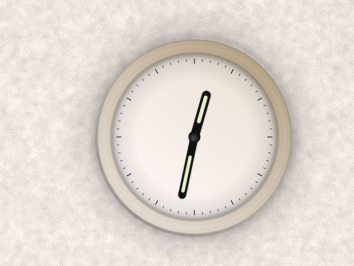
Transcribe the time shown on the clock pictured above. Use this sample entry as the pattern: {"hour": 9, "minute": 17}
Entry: {"hour": 12, "minute": 32}
